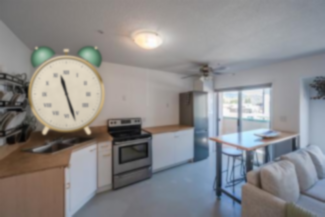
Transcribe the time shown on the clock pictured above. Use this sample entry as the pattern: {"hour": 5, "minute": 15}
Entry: {"hour": 11, "minute": 27}
